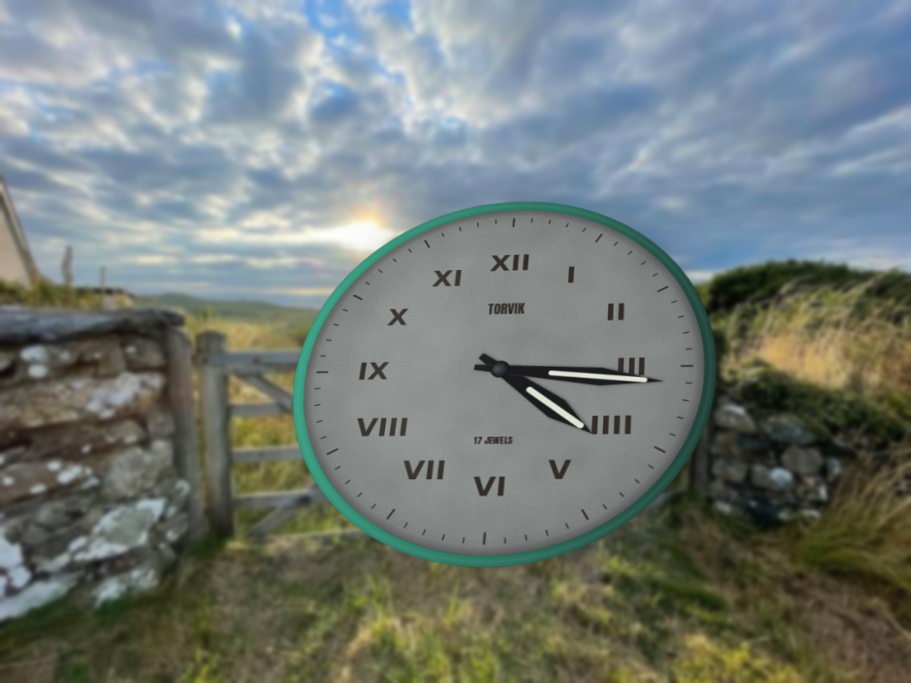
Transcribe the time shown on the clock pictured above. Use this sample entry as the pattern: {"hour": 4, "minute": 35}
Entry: {"hour": 4, "minute": 16}
